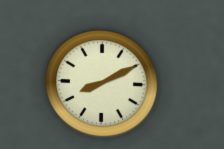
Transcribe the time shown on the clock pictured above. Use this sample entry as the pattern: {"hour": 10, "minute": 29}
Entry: {"hour": 8, "minute": 10}
